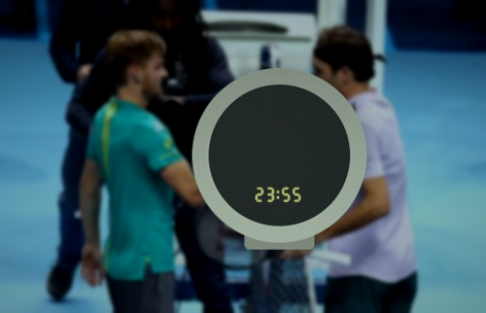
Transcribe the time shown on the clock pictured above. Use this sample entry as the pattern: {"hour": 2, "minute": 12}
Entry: {"hour": 23, "minute": 55}
